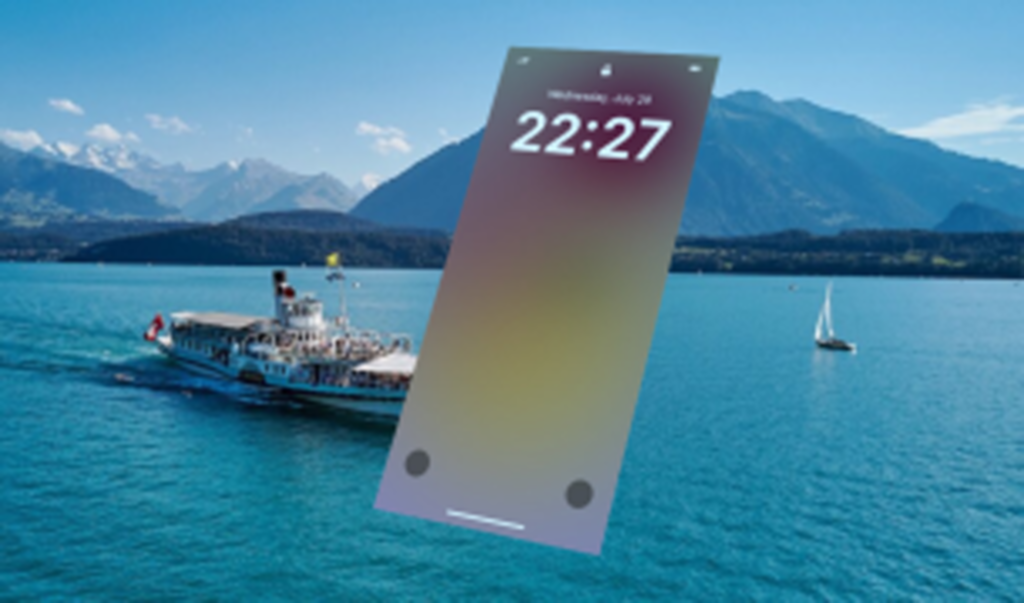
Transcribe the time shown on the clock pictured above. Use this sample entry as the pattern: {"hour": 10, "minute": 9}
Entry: {"hour": 22, "minute": 27}
